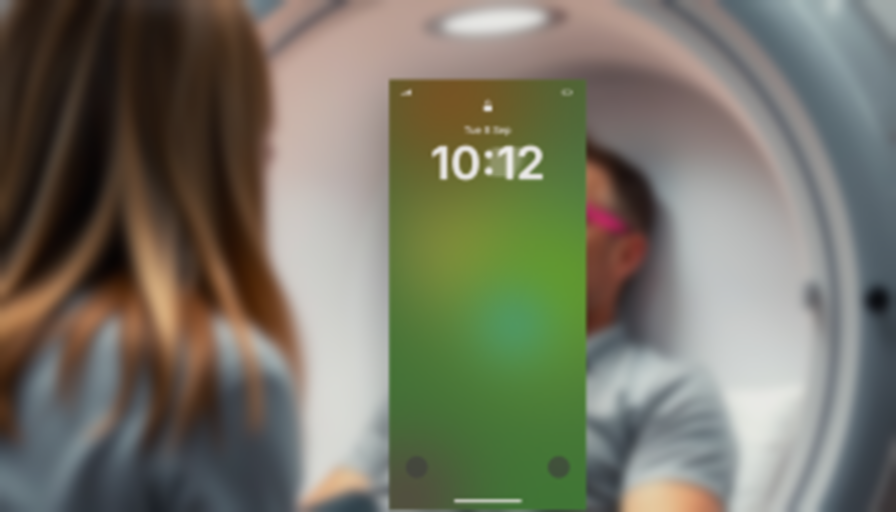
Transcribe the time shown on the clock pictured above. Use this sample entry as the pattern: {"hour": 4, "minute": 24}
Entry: {"hour": 10, "minute": 12}
